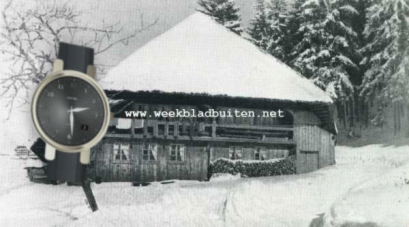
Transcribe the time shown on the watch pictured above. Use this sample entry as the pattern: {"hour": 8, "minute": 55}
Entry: {"hour": 2, "minute": 29}
